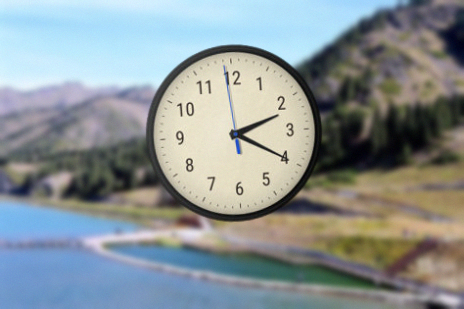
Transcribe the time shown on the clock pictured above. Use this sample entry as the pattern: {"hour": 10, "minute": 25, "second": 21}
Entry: {"hour": 2, "minute": 19, "second": 59}
